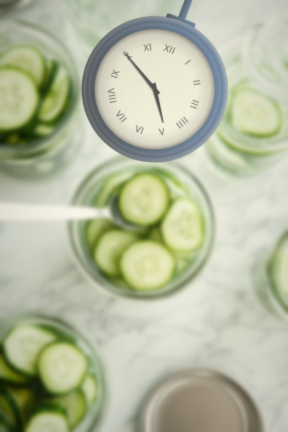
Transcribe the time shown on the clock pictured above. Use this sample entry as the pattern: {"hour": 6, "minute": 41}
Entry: {"hour": 4, "minute": 50}
